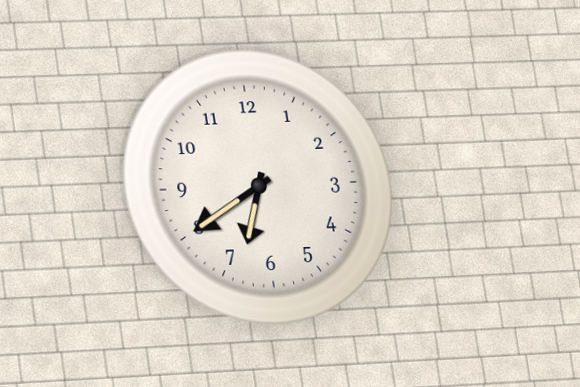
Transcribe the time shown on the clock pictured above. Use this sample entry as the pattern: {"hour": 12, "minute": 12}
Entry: {"hour": 6, "minute": 40}
